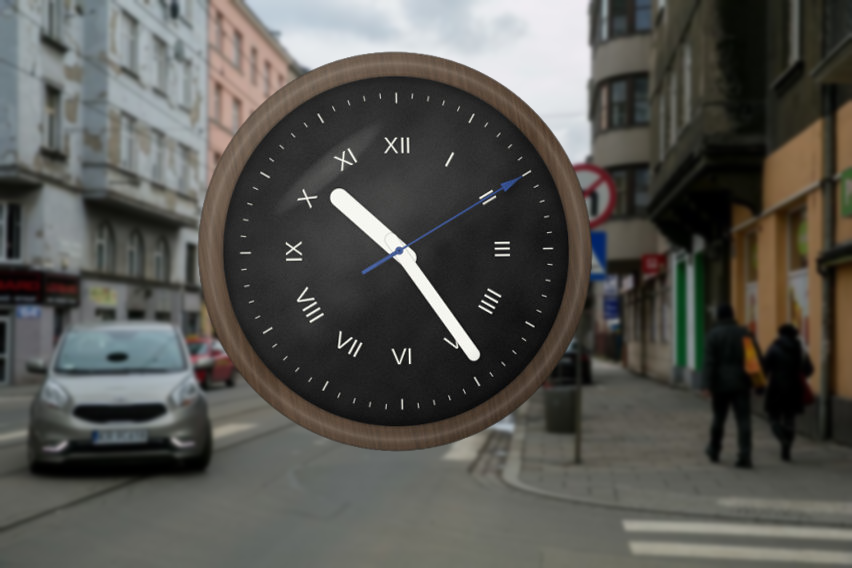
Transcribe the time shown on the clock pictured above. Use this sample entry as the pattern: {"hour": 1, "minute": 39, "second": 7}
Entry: {"hour": 10, "minute": 24, "second": 10}
